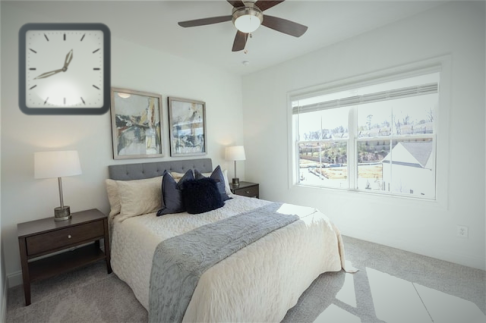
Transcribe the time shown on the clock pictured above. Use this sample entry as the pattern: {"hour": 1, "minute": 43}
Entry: {"hour": 12, "minute": 42}
